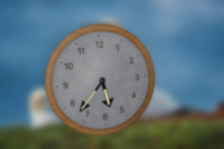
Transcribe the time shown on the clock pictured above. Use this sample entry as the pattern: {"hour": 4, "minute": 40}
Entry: {"hour": 5, "minute": 37}
